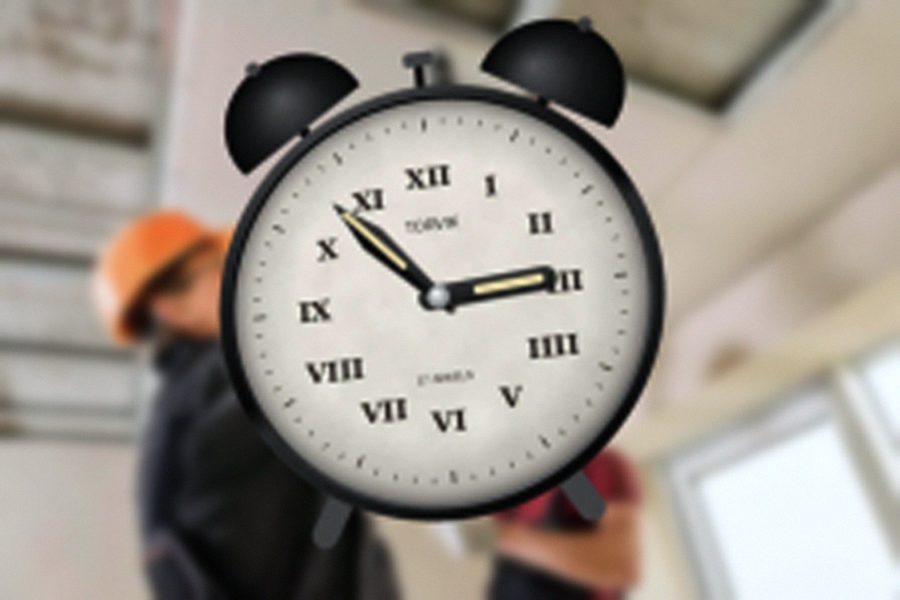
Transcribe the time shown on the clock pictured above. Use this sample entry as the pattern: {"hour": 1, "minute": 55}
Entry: {"hour": 2, "minute": 53}
